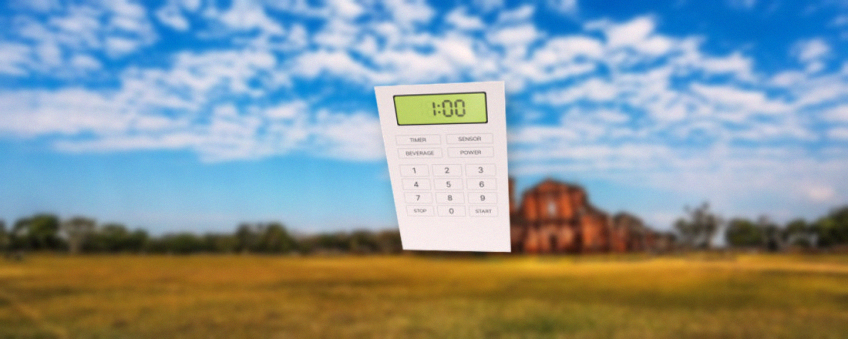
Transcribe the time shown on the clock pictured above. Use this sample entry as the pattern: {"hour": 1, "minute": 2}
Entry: {"hour": 1, "minute": 0}
